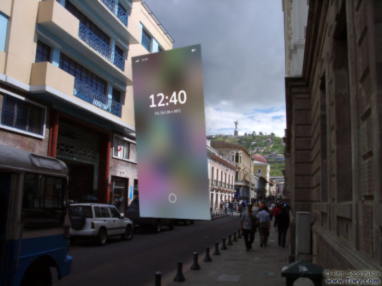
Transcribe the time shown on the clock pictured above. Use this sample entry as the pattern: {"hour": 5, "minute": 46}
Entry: {"hour": 12, "minute": 40}
